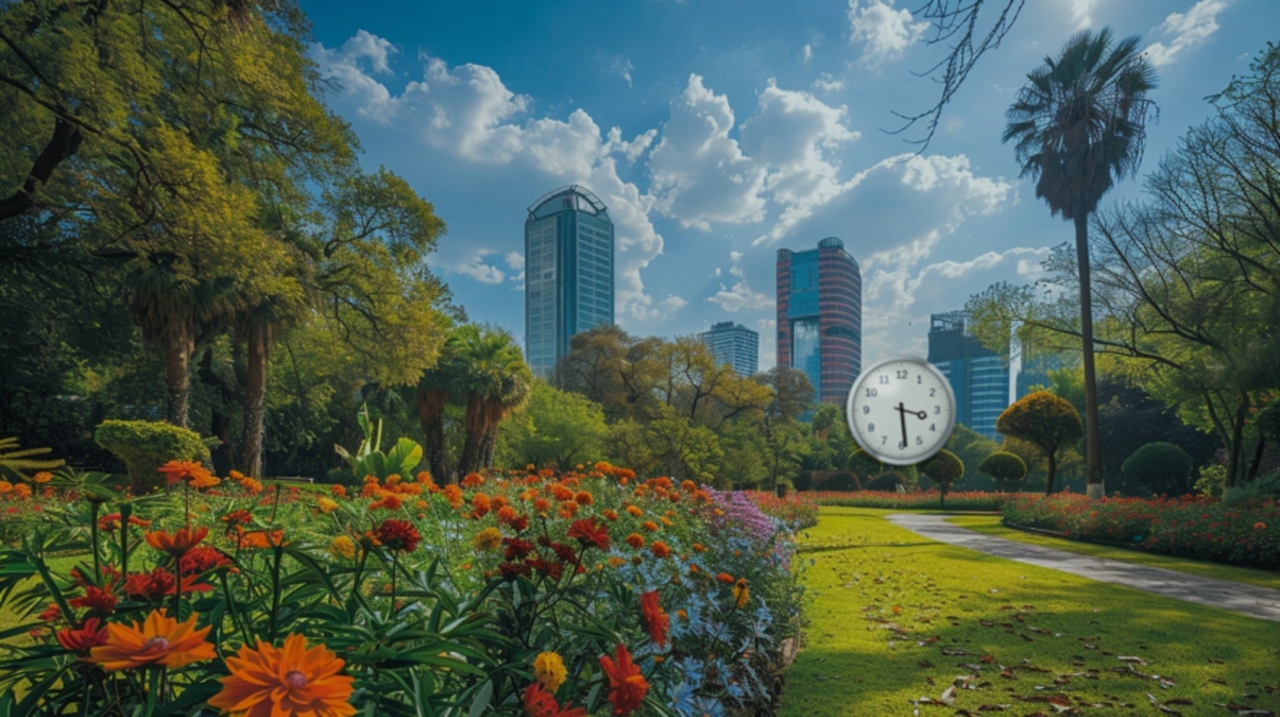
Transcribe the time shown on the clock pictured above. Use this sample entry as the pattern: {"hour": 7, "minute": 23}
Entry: {"hour": 3, "minute": 29}
